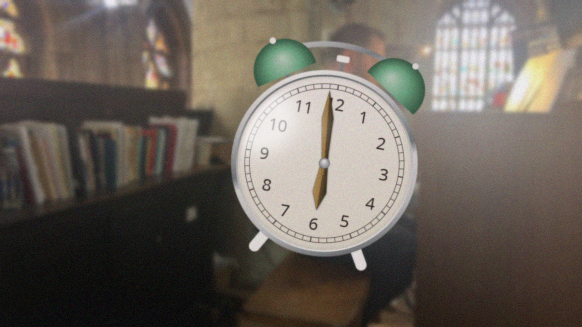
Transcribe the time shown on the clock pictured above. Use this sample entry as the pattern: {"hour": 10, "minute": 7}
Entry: {"hour": 5, "minute": 59}
